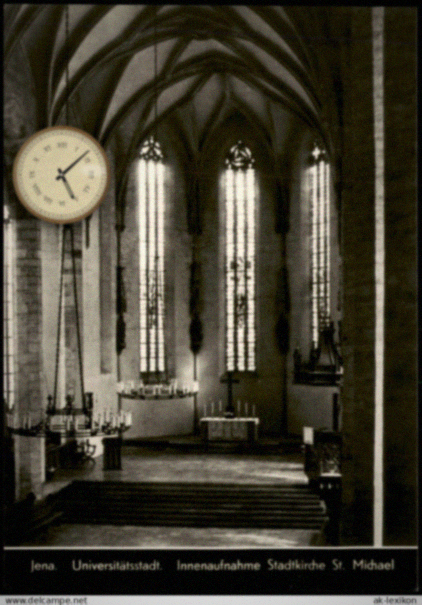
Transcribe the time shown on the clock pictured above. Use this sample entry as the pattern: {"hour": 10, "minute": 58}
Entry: {"hour": 5, "minute": 8}
